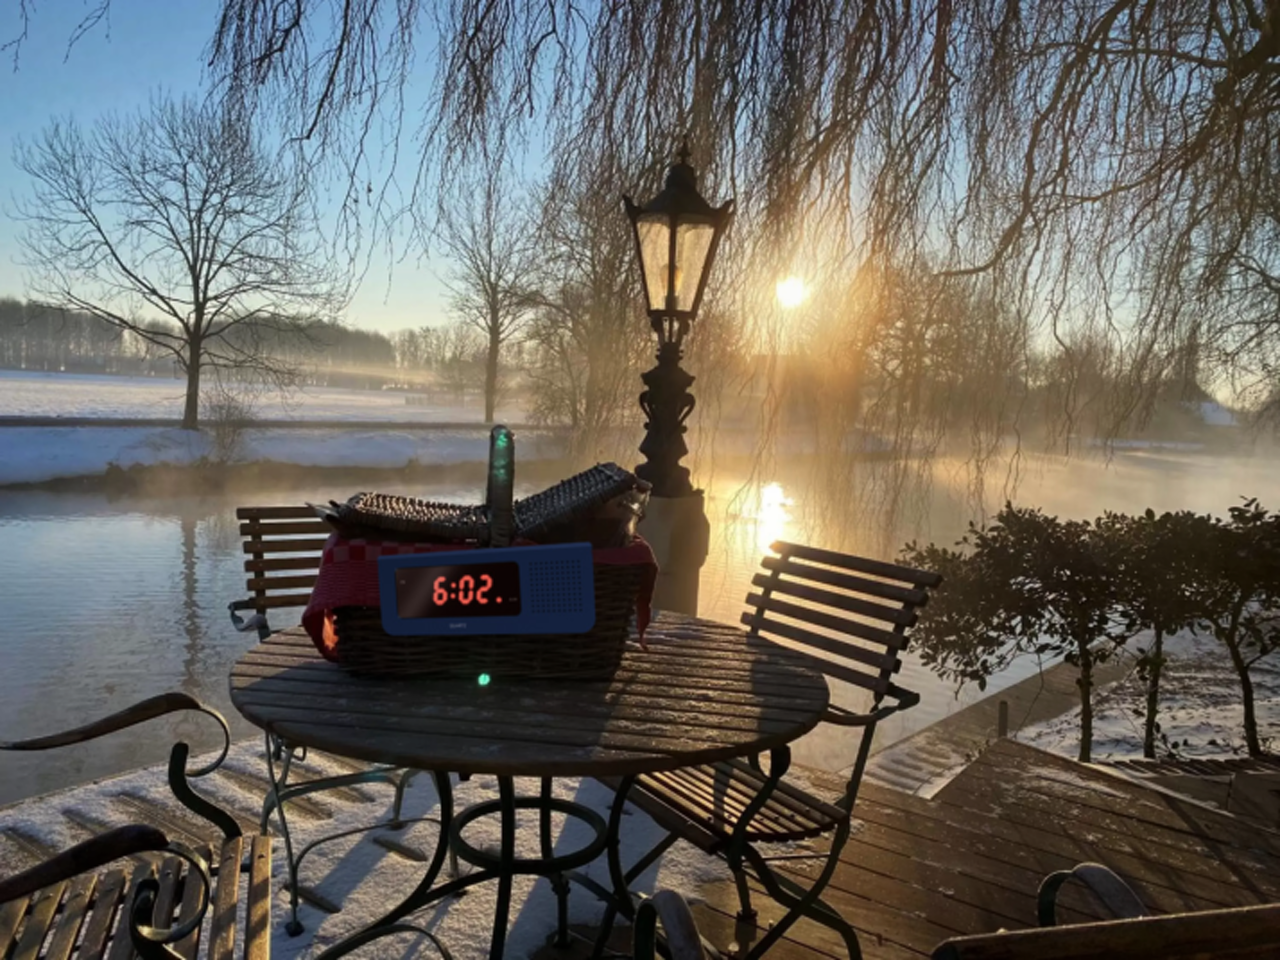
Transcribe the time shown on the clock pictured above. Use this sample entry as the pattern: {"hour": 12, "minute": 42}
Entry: {"hour": 6, "minute": 2}
